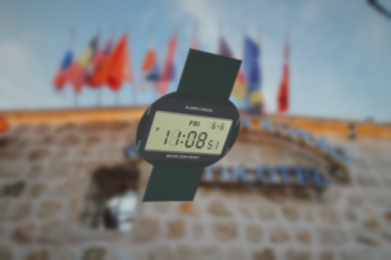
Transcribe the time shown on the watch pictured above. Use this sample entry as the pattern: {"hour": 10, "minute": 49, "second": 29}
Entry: {"hour": 11, "minute": 8, "second": 51}
